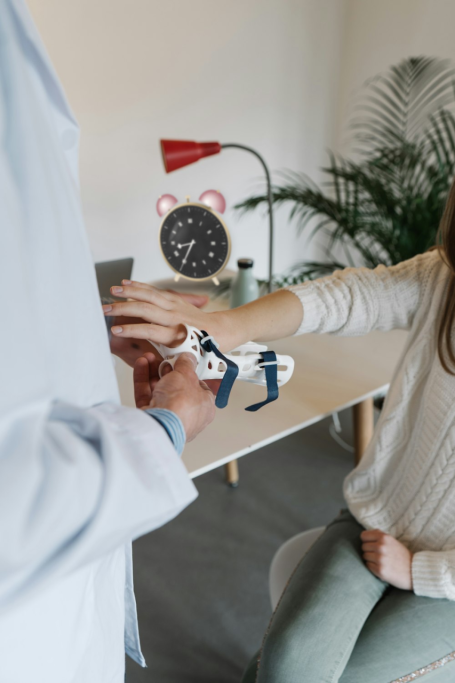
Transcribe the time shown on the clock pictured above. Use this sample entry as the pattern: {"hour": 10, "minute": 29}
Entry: {"hour": 8, "minute": 35}
